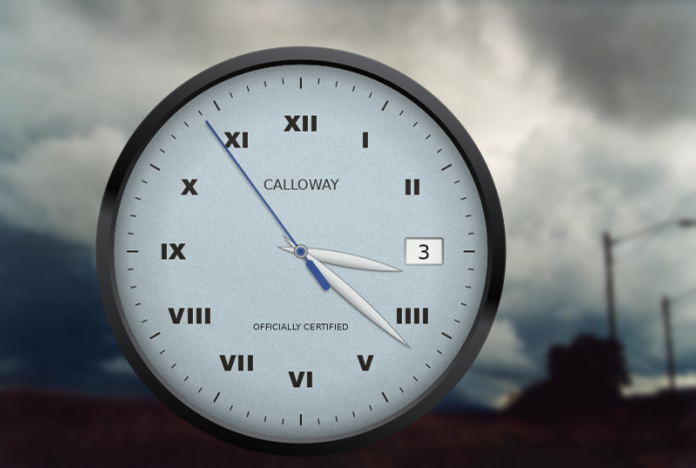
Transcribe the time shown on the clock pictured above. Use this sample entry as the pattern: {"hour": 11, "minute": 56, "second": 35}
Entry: {"hour": 3, "minute": 21, "second": 54}
